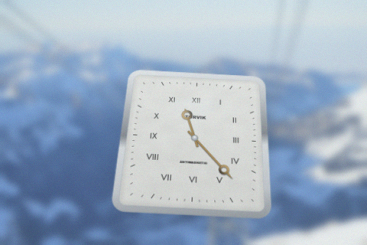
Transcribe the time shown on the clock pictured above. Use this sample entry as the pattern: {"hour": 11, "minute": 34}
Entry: {"hour": 11, "minute": 23}
